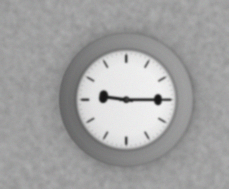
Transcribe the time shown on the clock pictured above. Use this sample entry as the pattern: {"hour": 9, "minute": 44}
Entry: {"hour": 9, "minute": 15}
